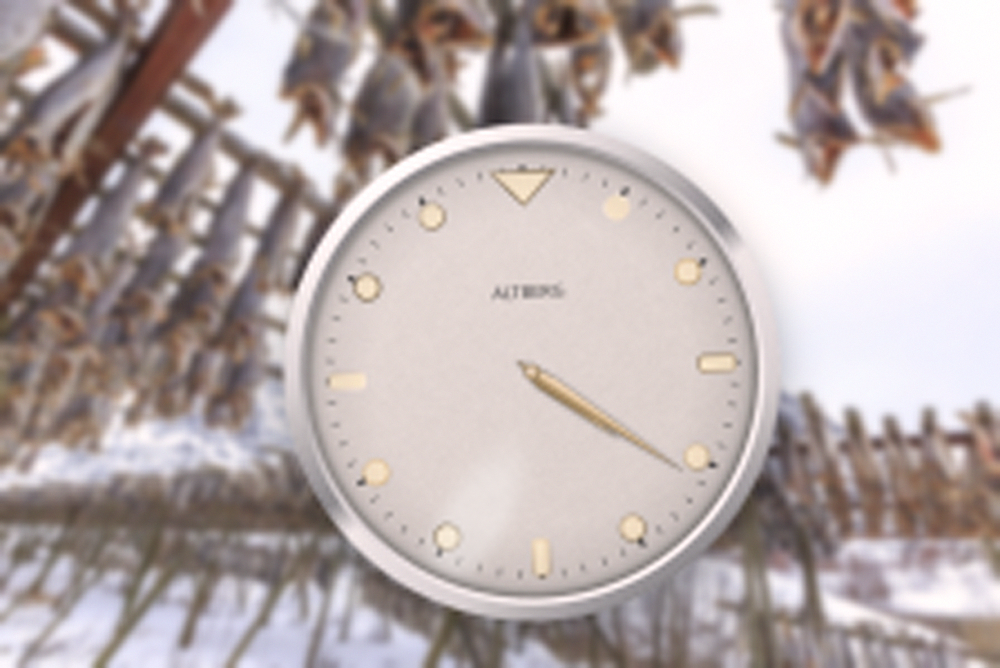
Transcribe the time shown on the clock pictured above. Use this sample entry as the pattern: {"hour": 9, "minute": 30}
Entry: {"hour": 4, "minute": 21}
